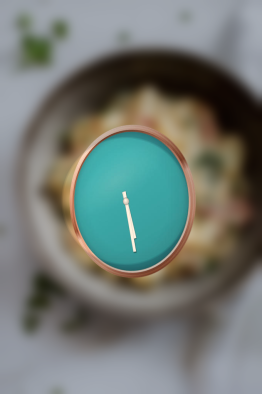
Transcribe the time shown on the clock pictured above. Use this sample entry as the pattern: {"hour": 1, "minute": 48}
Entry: {"hour": 5, "minute": 28}
